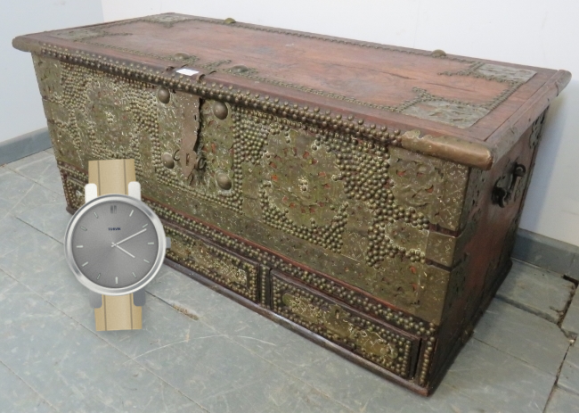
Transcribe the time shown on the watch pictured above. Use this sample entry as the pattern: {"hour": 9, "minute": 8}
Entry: {"hour": 4, "minute": 11}
